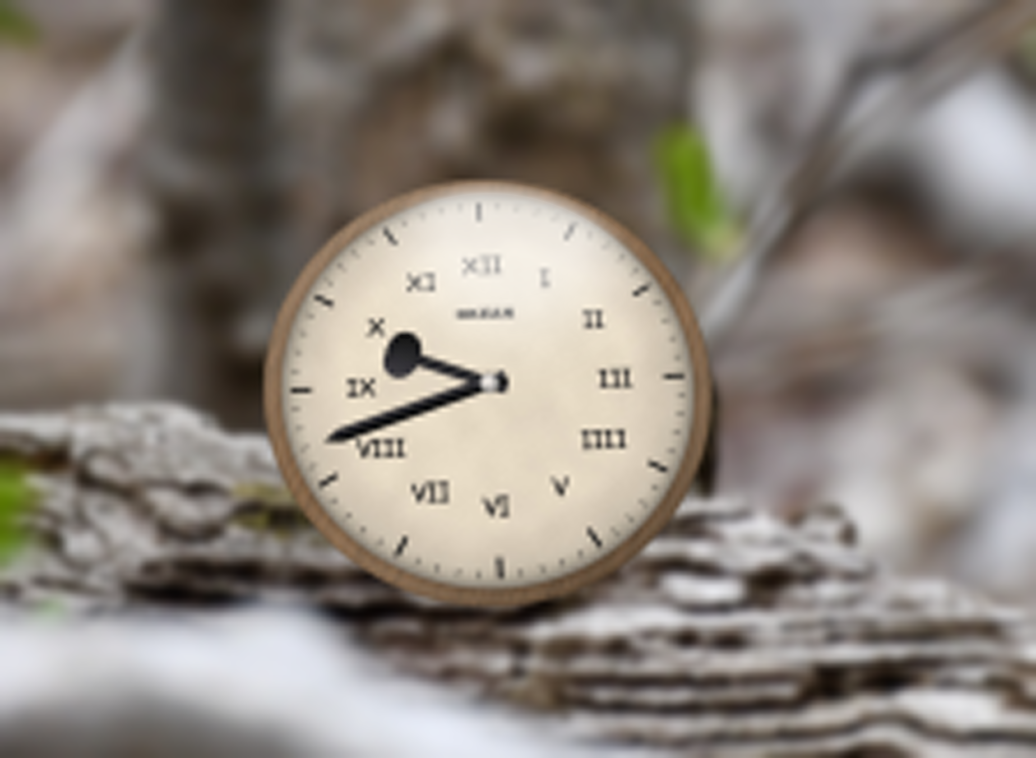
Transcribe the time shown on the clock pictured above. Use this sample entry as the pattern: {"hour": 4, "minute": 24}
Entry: {"hour": 9, "minute": 42}
